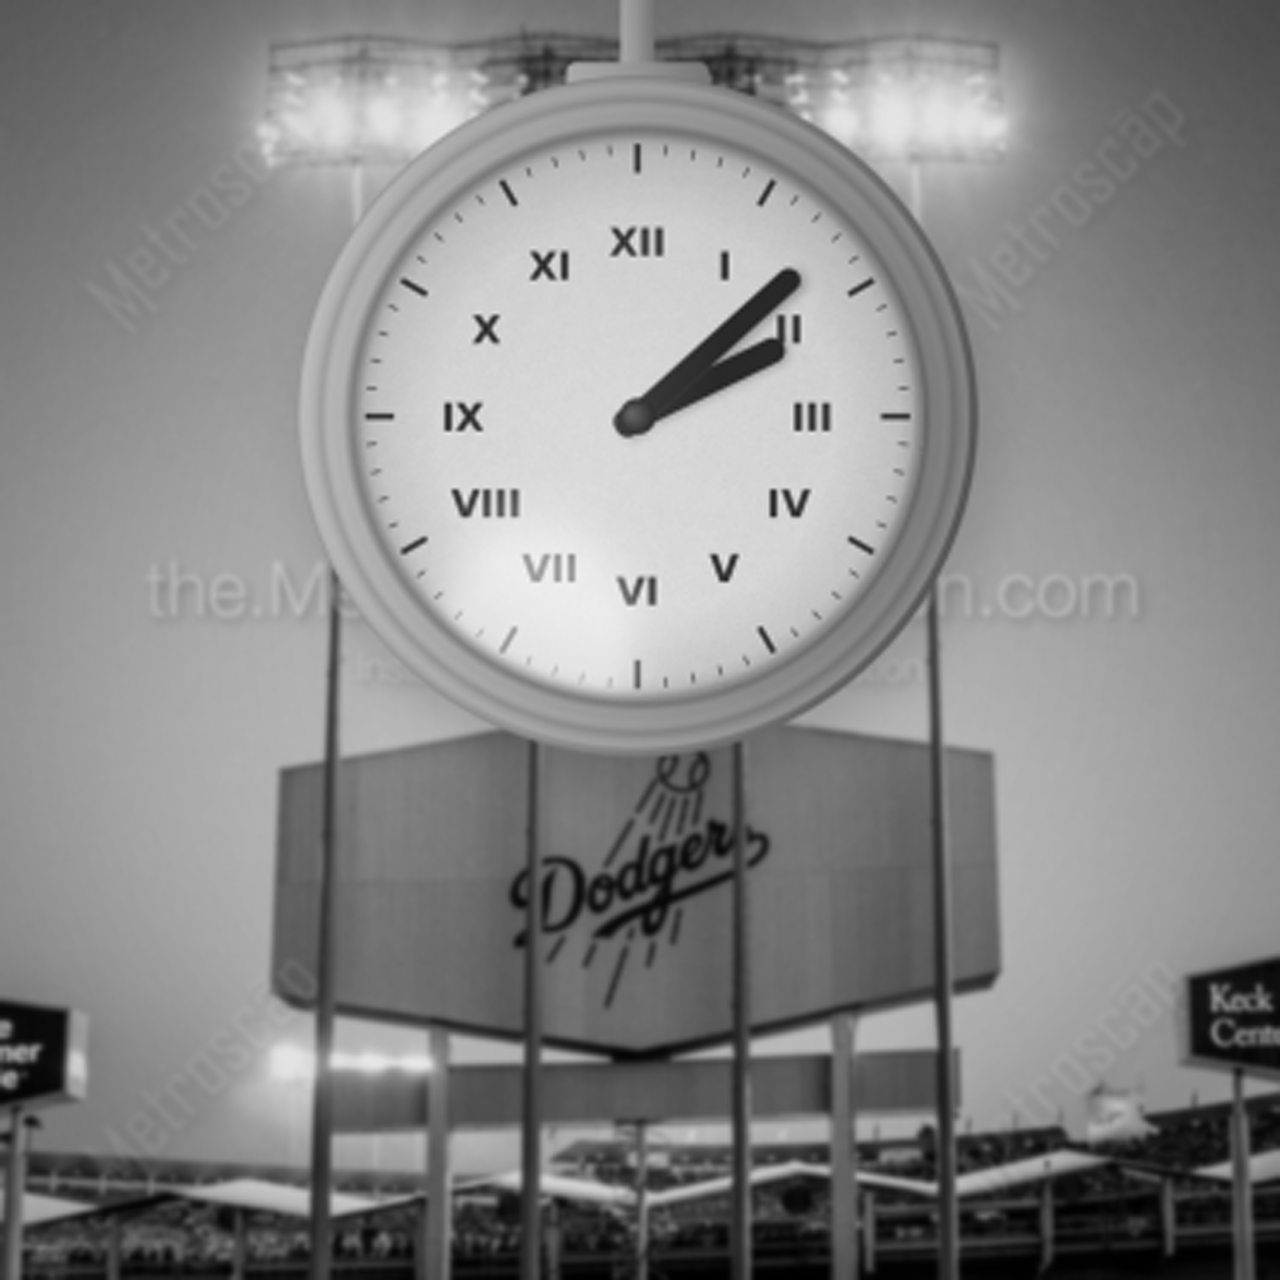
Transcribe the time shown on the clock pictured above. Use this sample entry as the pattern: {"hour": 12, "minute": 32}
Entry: {"hour": 2, "minute": 8}
